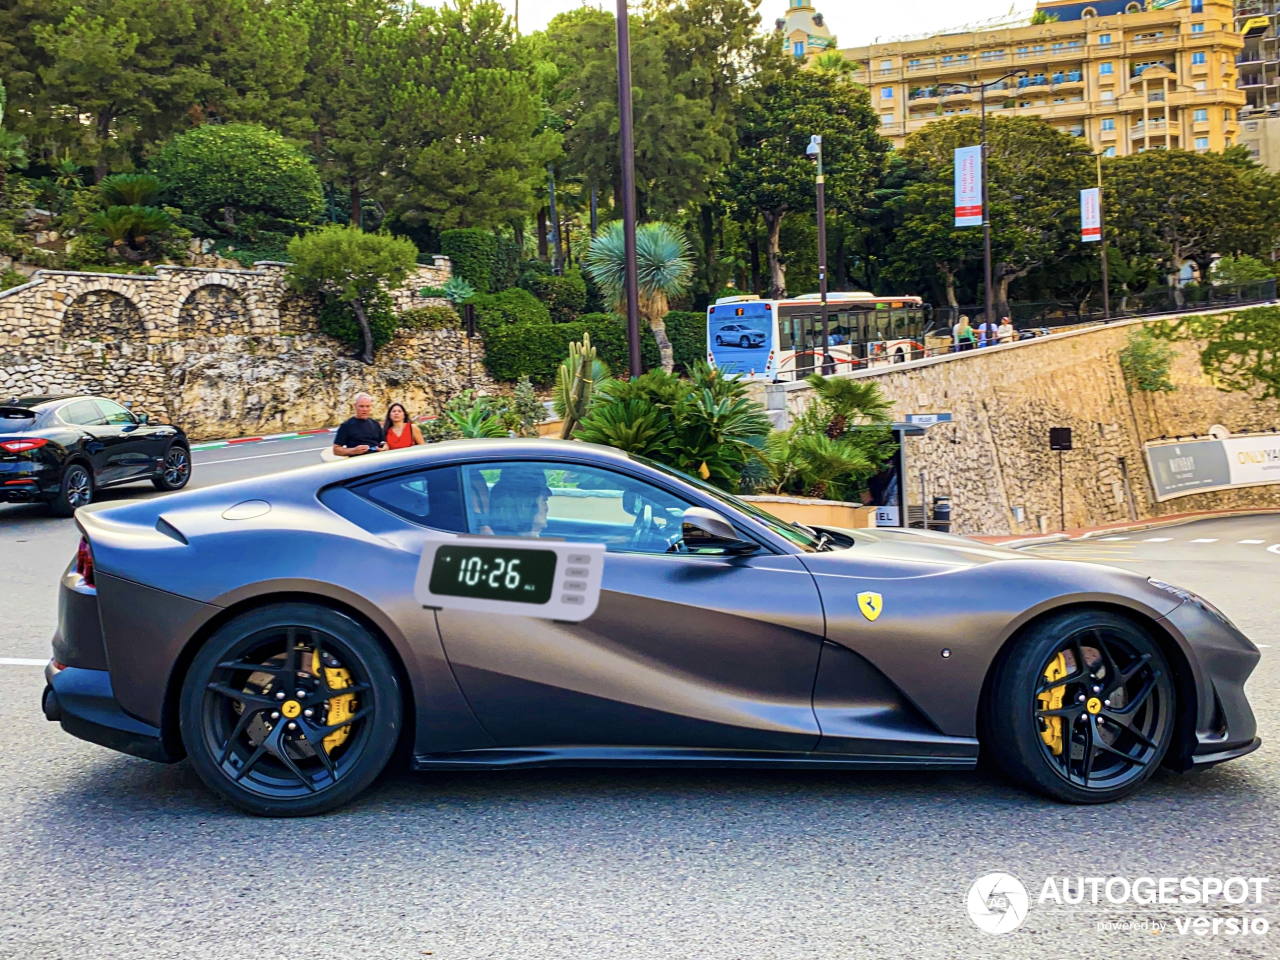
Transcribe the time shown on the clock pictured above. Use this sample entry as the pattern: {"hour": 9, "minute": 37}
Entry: {"hour": 10, "minute": 26}
